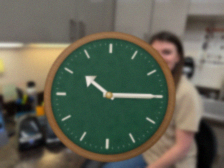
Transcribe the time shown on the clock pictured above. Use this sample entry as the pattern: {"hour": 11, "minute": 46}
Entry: {"hour": 10, "minute": 15}
